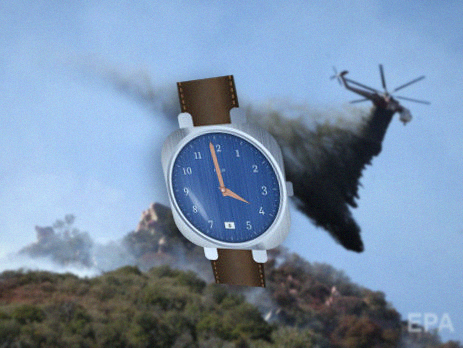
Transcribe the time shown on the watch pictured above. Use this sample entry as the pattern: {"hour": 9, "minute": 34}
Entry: {"hour": 3, "minute": 59}
